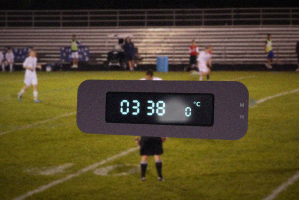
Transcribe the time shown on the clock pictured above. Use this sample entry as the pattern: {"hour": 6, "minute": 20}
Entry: {"hour": 3, "minute": 38}
